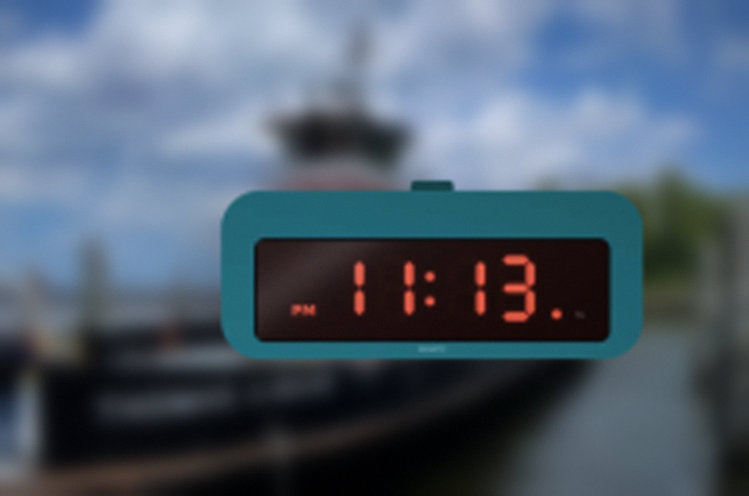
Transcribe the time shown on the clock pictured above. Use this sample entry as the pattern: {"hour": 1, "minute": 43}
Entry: {"hour": 11, "minute": 13}
